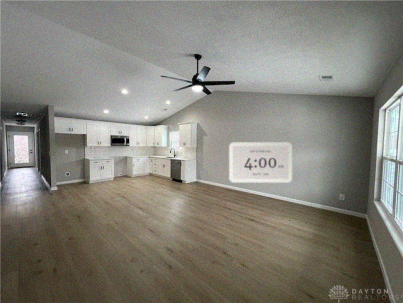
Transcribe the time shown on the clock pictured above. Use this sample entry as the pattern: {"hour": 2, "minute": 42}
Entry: {"hour": 4, "minute": 0}
